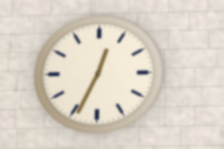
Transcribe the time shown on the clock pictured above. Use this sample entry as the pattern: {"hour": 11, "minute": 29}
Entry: {"hour": 12, "minute": 34}
